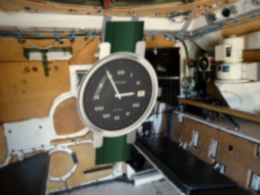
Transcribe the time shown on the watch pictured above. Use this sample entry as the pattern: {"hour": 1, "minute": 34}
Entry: {"hour": 2, "minute": 55}
